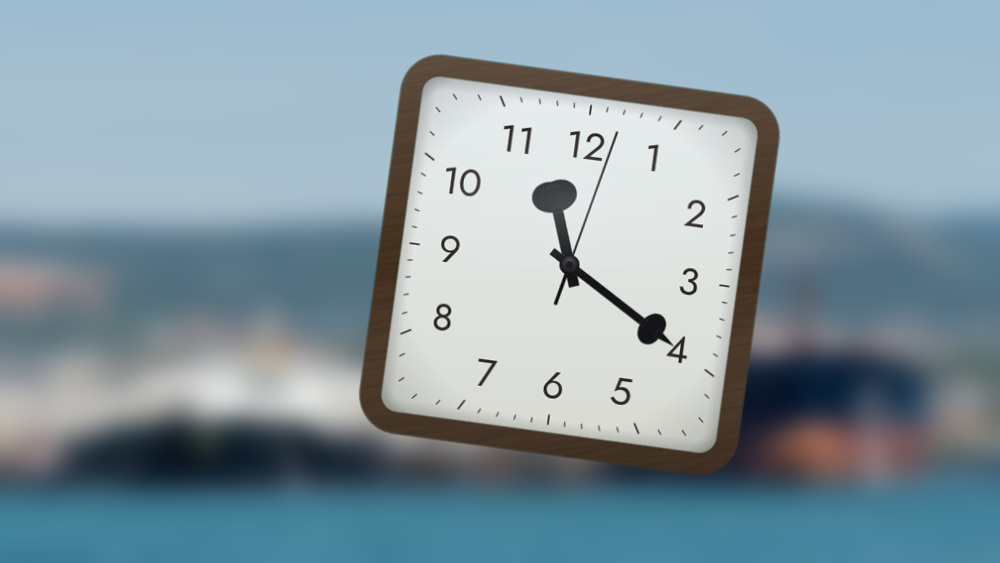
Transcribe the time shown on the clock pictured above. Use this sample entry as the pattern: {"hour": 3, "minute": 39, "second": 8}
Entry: {"hour": 11, "minute": 20, "second": 2}
